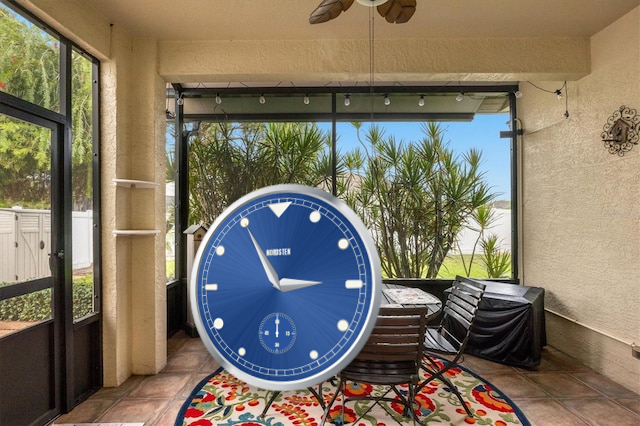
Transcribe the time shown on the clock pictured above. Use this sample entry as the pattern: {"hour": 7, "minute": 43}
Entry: {"hour": 2, "minute": 55}
